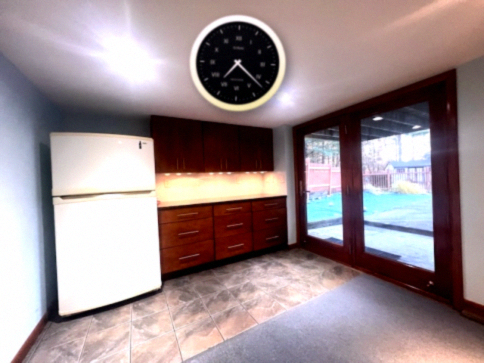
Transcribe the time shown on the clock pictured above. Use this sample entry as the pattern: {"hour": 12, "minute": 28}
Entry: {"hour": 7, "minute": 22}
